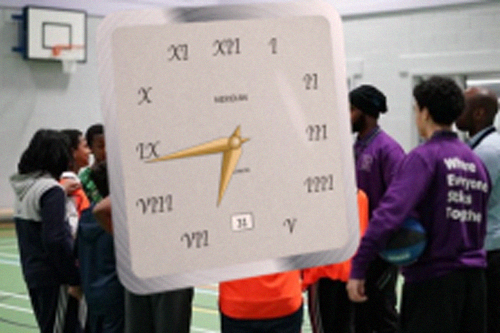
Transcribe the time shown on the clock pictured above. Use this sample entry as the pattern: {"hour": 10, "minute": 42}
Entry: {"hour": 6, "minute": 44}
